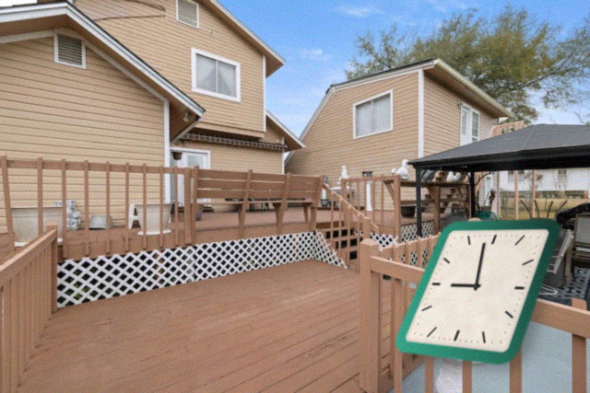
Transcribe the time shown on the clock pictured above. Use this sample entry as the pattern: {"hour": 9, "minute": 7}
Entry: {"hour": 8, "minute": 58}
